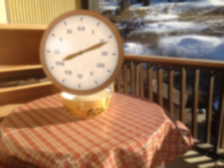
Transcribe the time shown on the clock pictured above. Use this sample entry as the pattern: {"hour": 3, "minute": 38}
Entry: {"hour": 8, "minute": 11}
